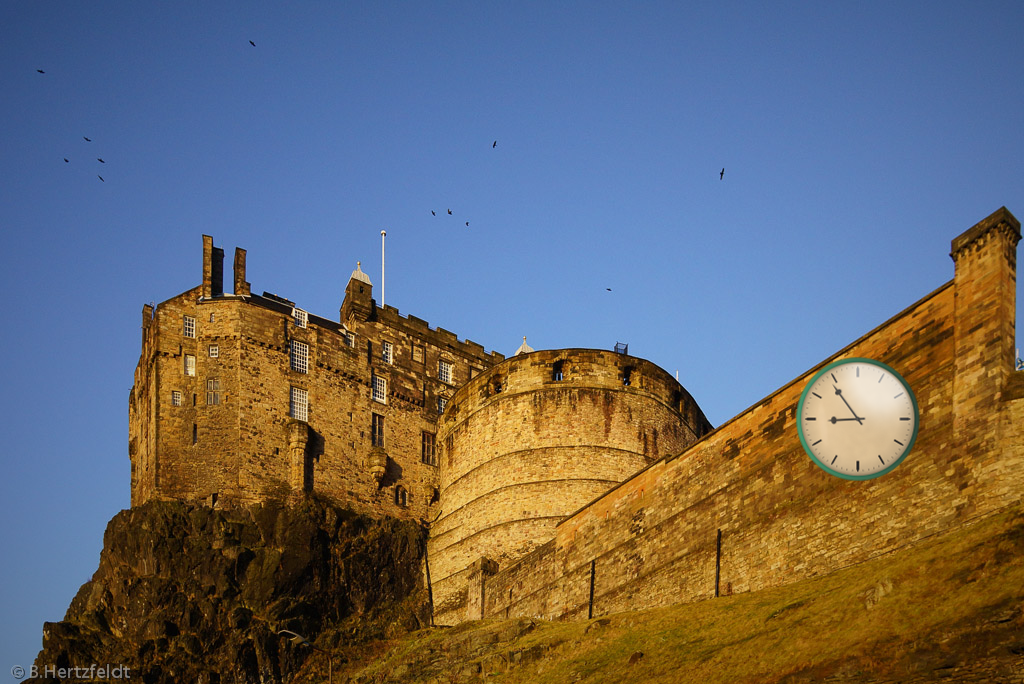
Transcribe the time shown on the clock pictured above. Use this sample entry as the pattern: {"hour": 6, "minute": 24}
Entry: {"hour": 8, "minute": 54}
